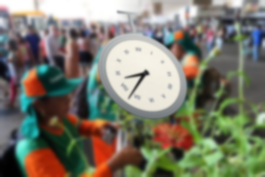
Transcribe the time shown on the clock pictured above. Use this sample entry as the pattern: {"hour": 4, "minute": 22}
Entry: {"hour": 8, "minute": 37}
